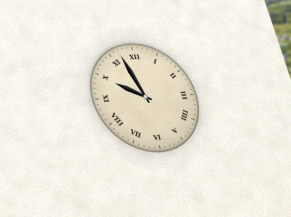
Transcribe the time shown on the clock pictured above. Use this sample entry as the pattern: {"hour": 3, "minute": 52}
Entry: {"hour": 9, "minute": 57}
